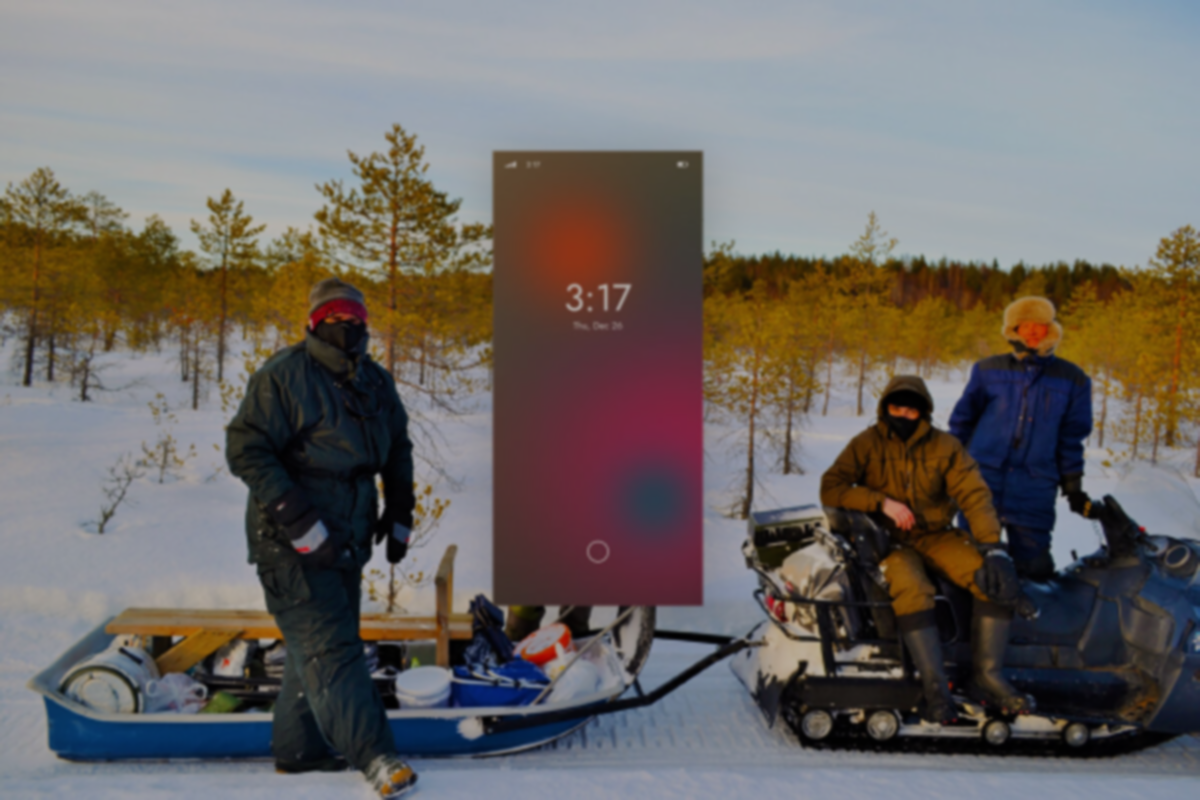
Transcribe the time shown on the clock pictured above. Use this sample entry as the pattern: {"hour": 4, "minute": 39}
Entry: {"hour": 3, "minute": 17}
